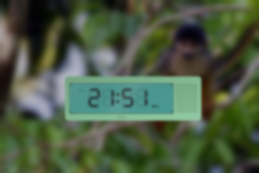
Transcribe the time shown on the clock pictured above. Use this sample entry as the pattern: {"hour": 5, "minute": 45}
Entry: {"hour": 21, "minute": 51}
